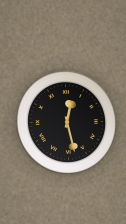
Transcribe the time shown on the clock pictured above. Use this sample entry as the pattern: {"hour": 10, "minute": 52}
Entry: {"hour": 12, "minute": 28}
